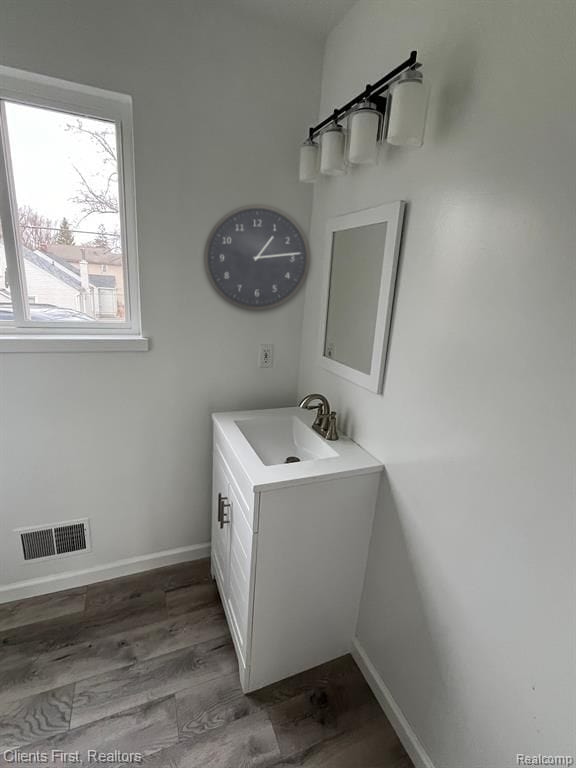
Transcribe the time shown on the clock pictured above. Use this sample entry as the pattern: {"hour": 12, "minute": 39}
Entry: {"hour": 1, "minute": 14}
